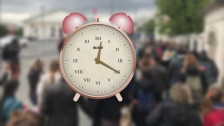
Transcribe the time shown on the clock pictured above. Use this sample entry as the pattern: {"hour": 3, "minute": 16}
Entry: {"hour": 12, "minute": 20}
